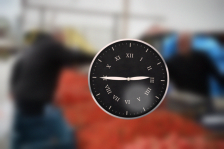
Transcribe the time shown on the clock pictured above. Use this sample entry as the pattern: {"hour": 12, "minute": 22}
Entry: {"hour": 2, "minute": 45}
